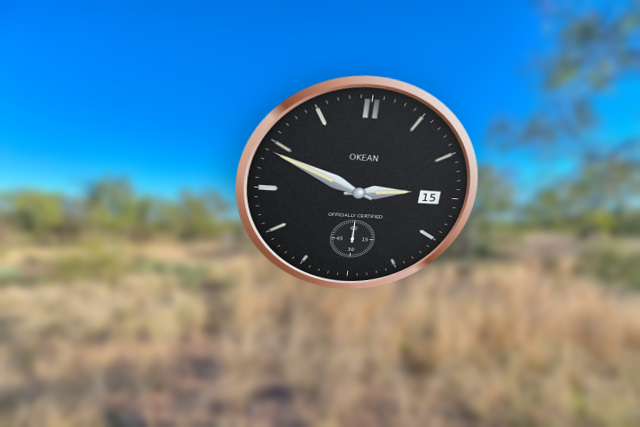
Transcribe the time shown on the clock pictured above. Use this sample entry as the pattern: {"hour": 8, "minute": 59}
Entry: {"hour": 2, "minute": 49}
